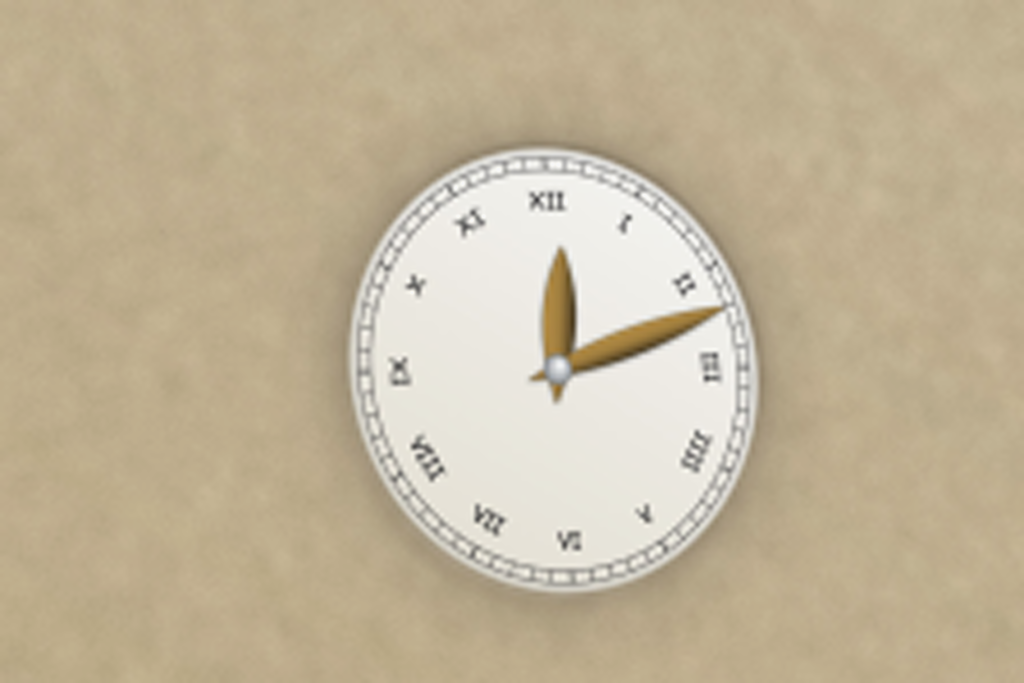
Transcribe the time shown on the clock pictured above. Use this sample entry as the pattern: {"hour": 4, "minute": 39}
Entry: {"hour": 12, "minute": 12}
